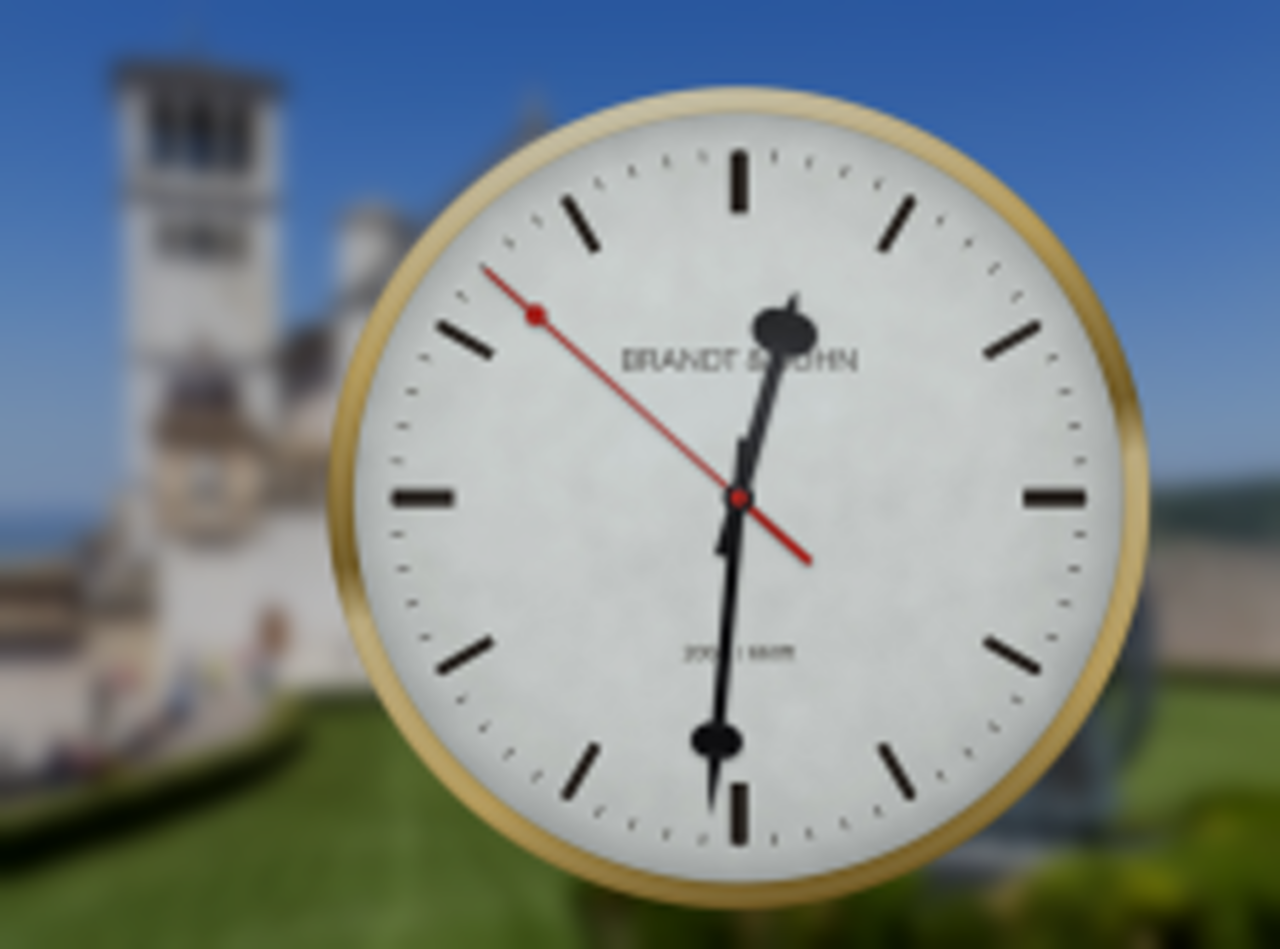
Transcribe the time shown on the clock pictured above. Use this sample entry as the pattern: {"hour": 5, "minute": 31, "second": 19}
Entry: {"hour": 12, "minute": 30, "second": 52}
